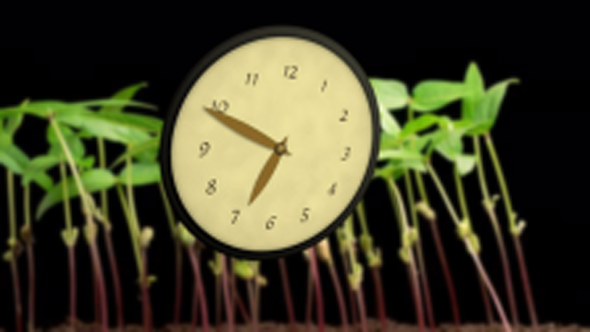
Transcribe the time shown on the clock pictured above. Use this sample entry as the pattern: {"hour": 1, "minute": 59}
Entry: {"hour": 6, "minute": 49}
